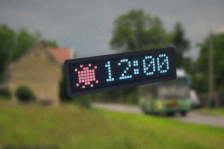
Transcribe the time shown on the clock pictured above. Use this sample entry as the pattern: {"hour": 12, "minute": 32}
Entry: {"hour": 12, "minute": 0}
